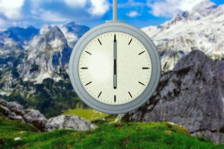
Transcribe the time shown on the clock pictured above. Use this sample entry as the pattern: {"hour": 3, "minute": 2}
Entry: {"hour": 6, "minute": 0}
